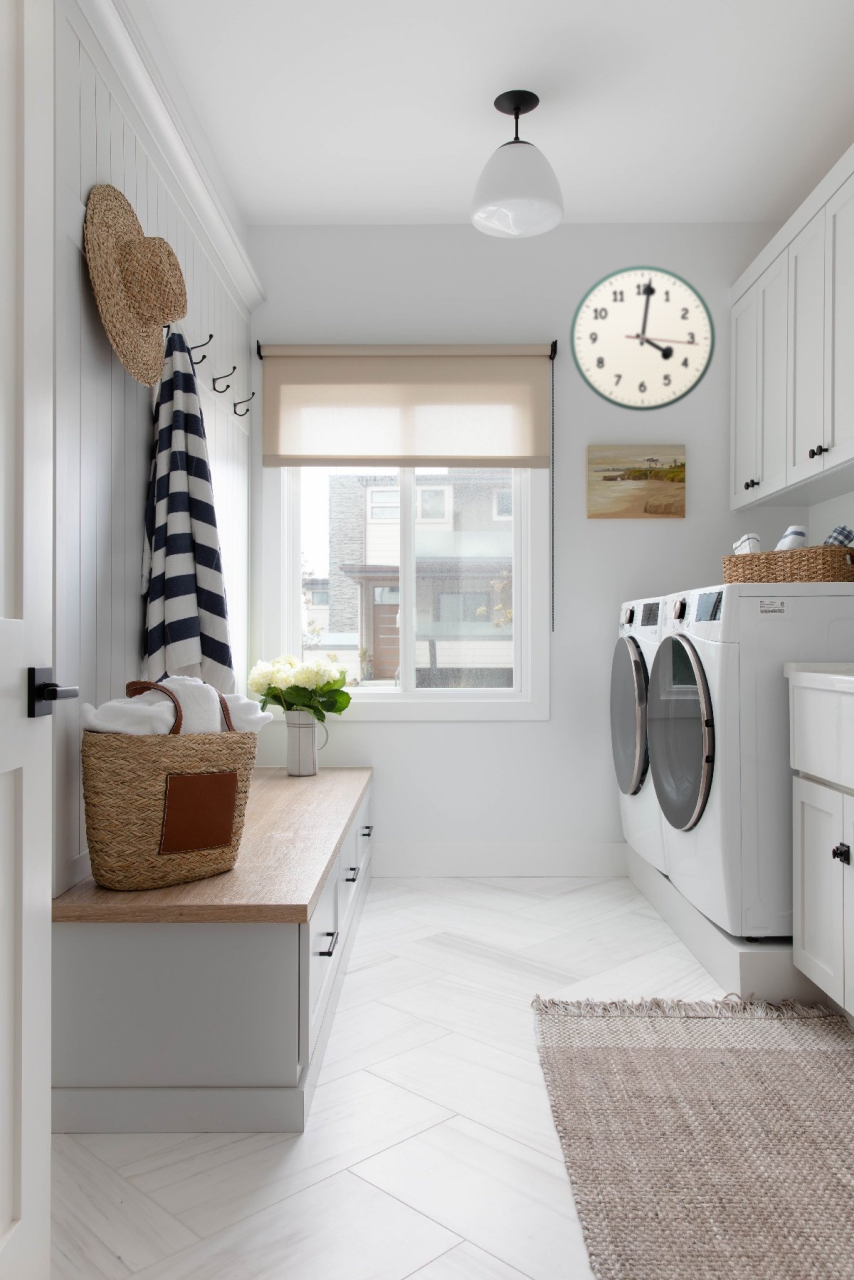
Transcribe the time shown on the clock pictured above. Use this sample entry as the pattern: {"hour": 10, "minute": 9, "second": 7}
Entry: {"hour": 4, "minute": 1, "second": 16}
